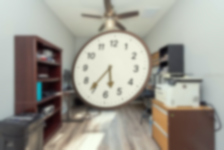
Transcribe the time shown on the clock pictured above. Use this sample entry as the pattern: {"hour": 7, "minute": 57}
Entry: {"hour": 5, "minute": 36}
